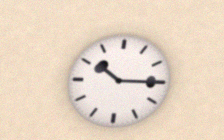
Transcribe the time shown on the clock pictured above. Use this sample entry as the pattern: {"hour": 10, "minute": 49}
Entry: {"hour": 10, "minute": 15}
